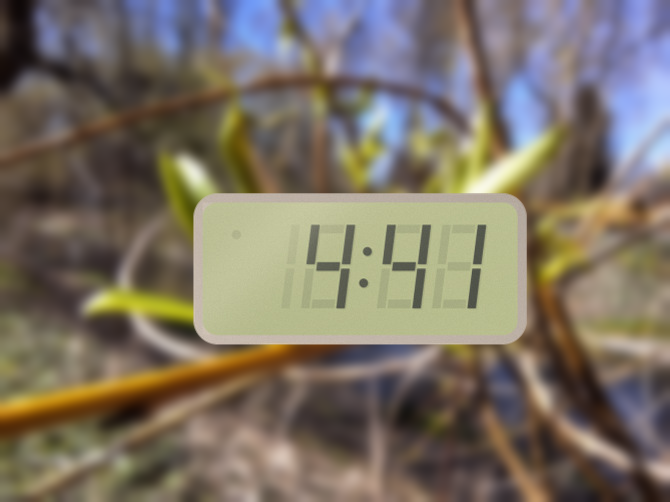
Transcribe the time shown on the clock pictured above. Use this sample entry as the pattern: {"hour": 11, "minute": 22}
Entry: {"hour": 4, "minute": 41}
